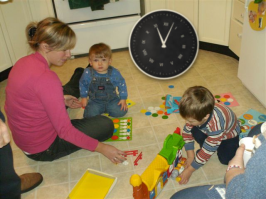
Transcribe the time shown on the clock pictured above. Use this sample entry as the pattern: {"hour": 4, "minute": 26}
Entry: {"hour": 11, "minute": 3}
